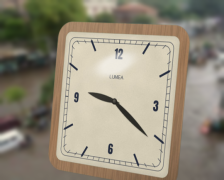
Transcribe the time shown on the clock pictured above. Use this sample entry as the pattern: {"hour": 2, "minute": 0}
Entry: {"hour": 9, "minute": 21}
